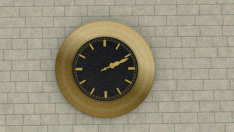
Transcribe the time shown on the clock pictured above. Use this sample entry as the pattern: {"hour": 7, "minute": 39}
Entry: {"hour": 2, "minute": 11}
